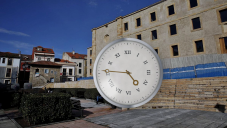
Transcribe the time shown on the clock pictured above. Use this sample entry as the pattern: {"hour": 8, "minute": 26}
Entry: {"hour": 4, "minute": 46}
